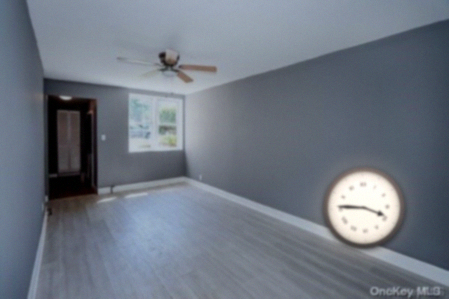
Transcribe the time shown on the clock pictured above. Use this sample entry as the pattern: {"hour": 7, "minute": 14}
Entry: {"hour": 3, "minute": 46}
